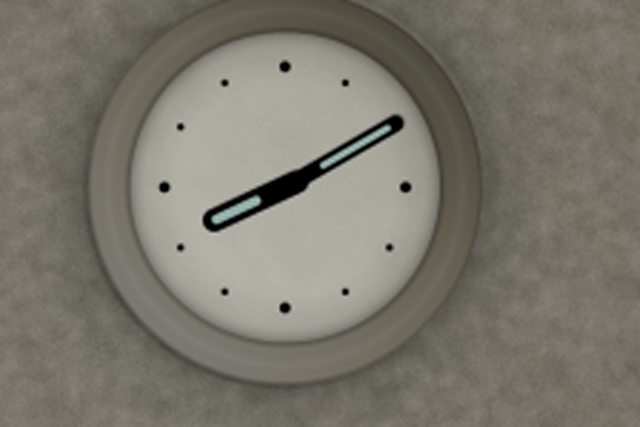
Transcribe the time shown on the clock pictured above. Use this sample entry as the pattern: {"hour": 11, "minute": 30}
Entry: {"hour": 8, "minute": 10}
